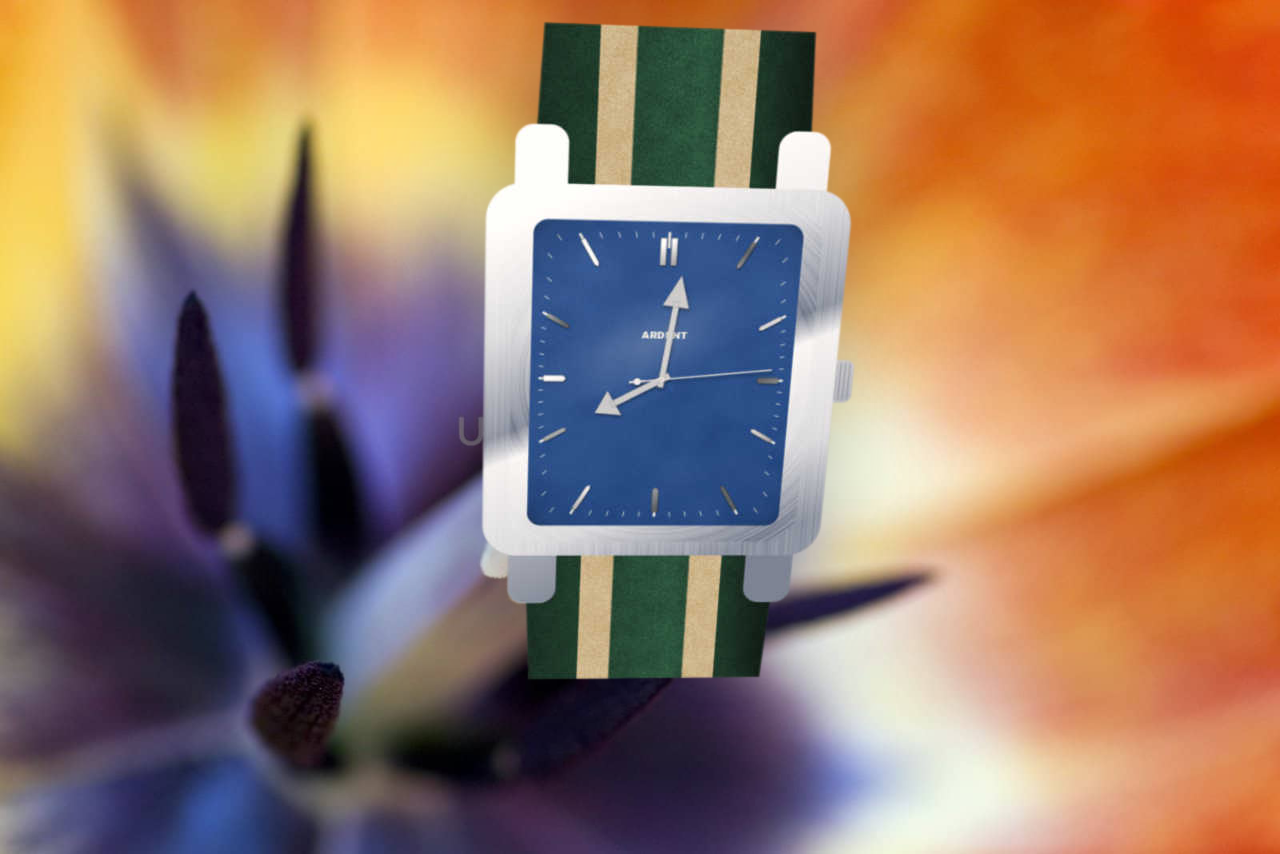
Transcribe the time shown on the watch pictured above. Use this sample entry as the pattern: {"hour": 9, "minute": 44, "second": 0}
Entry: {"hour": 8, "minute": 1, "second": 14}
